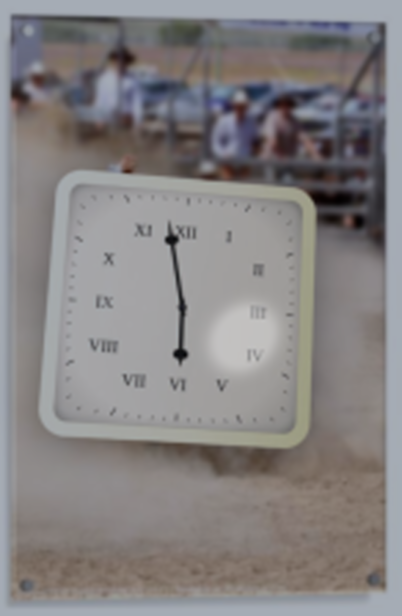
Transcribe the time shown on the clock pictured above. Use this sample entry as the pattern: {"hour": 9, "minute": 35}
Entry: {"hour": 5, "minute": 58}
